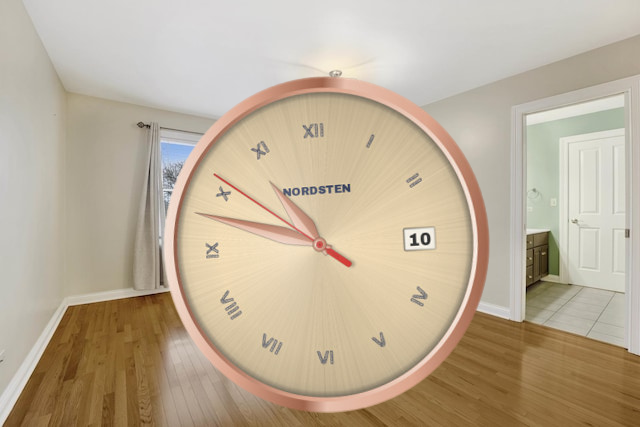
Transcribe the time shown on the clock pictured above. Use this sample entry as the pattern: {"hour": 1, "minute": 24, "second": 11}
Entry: {"hour": 10, "minute": 47, "second": 51}
